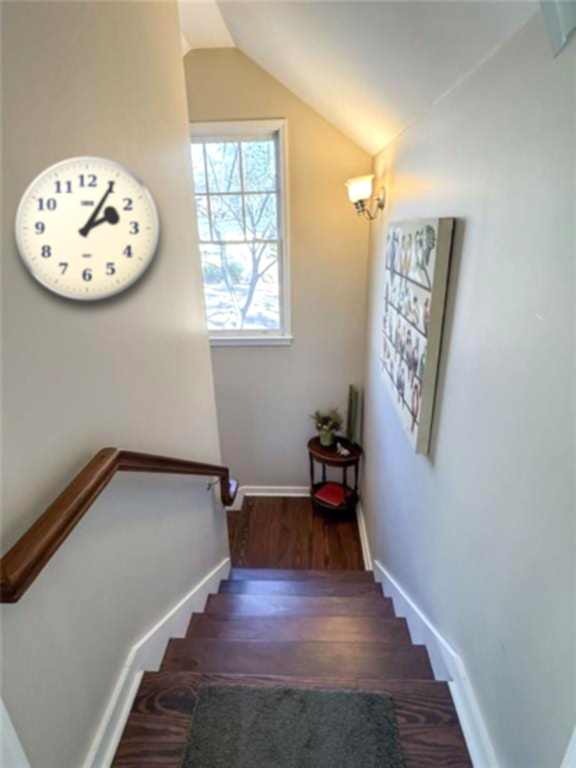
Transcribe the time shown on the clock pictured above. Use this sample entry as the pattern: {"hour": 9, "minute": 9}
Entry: {"hour": 2, "minute": 5}
